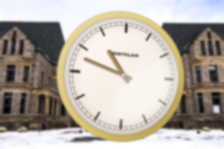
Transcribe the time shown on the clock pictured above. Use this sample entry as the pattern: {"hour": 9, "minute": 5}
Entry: {"hour": 10, "minute": 48}
